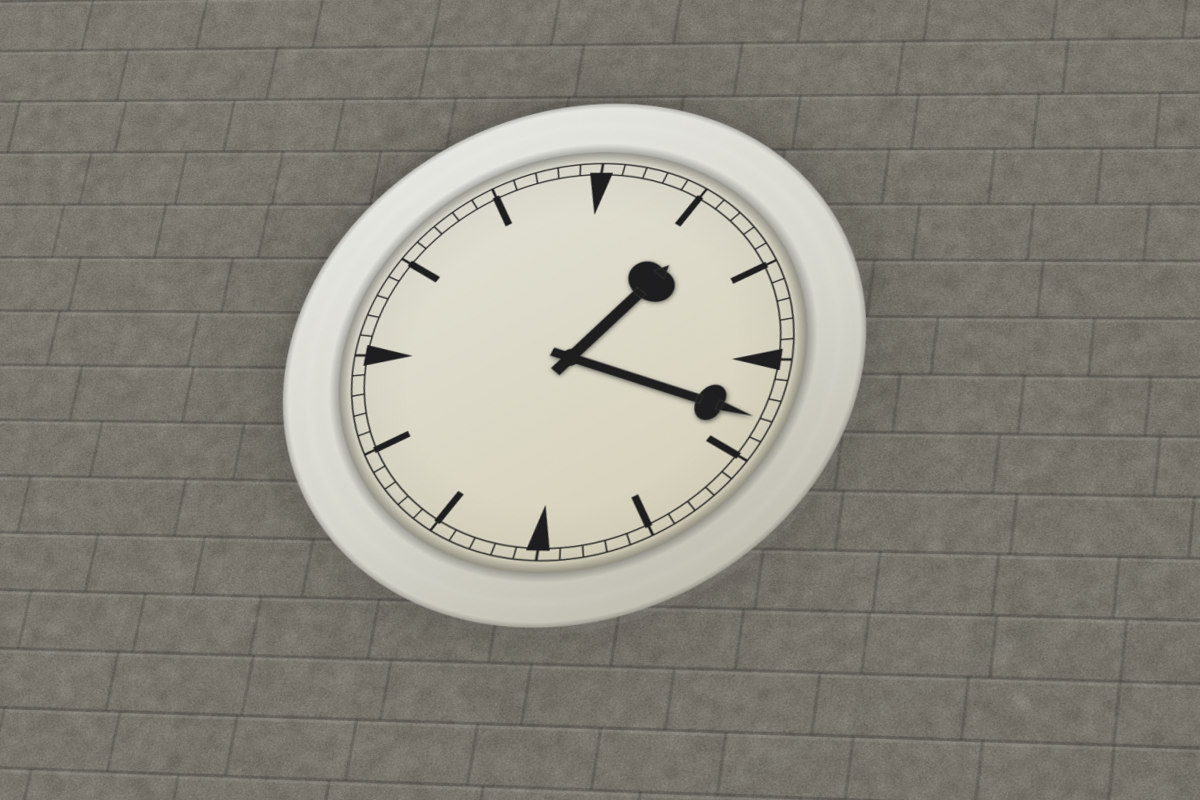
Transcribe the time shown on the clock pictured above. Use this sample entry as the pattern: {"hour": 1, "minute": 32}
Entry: {"hour": 1, "minute": 18}
